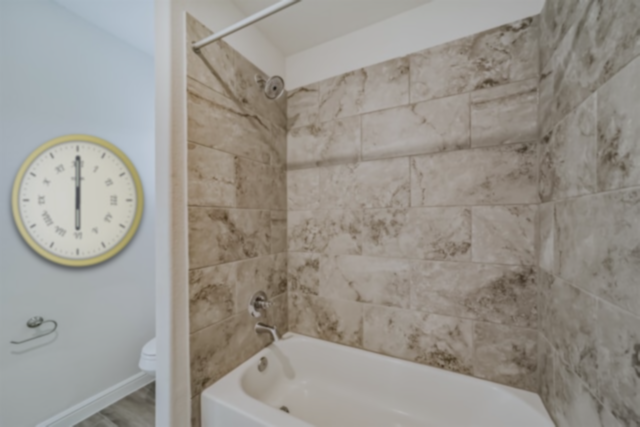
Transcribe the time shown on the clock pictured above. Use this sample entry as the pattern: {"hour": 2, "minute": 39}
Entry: {"hour": 6, "minute": 0}
